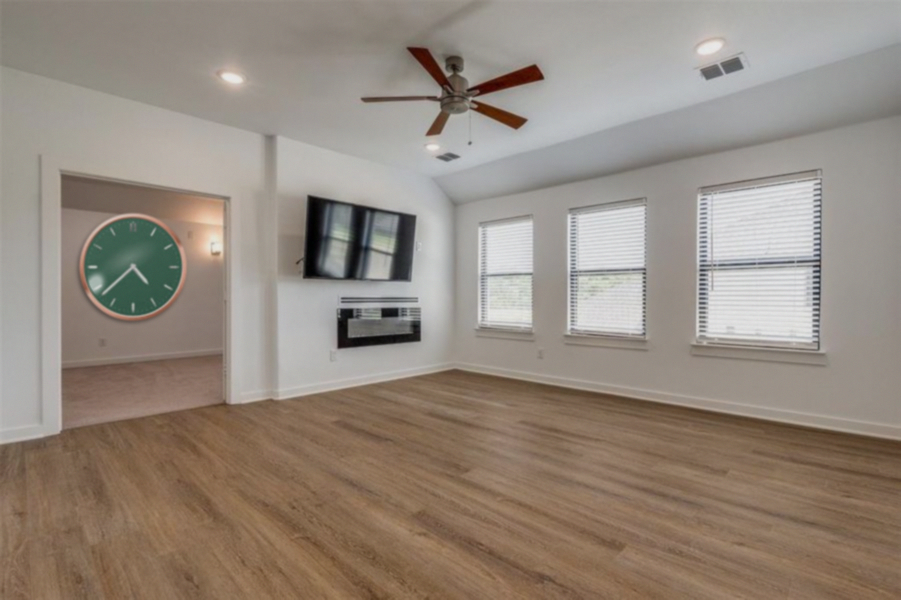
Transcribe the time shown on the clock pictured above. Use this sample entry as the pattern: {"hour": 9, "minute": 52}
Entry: {"hour": 4, "minute": 38}
